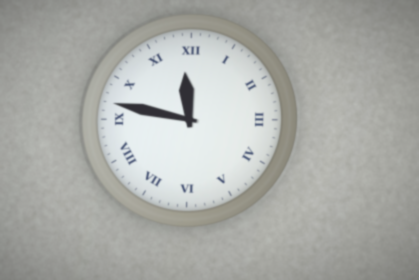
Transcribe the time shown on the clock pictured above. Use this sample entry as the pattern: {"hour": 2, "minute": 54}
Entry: {"hour": 11, "minute": 47}
